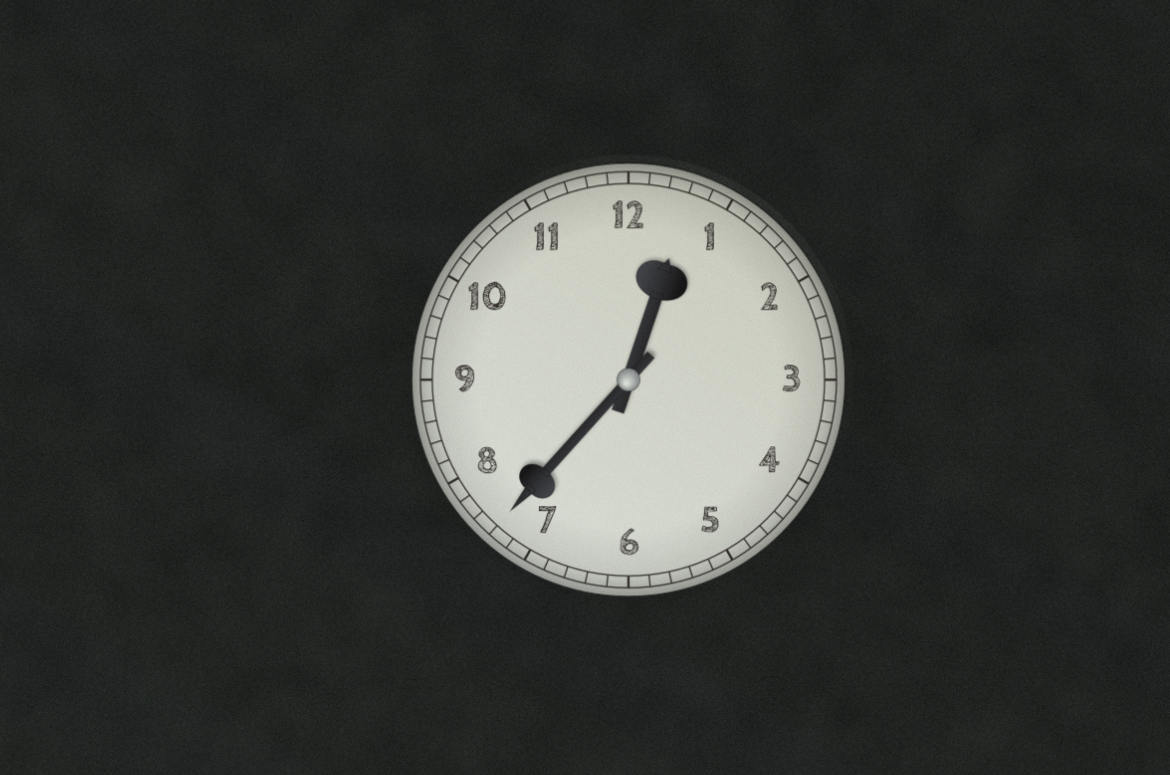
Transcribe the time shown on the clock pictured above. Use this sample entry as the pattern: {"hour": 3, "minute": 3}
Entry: {"hour": 12, "minute": 37}
